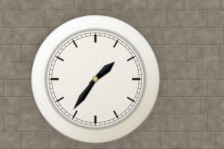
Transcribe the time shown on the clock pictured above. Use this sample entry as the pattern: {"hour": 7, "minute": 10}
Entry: {"hour": 1, "minute": 36}
